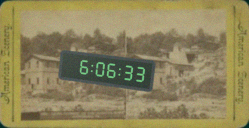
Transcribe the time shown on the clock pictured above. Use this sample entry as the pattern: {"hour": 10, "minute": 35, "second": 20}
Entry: {"hour": 6, "minute": 6, "second": 33}
